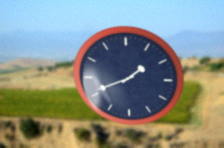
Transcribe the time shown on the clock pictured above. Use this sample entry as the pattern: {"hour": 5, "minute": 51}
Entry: {"hour": 1, "minute": 41}
